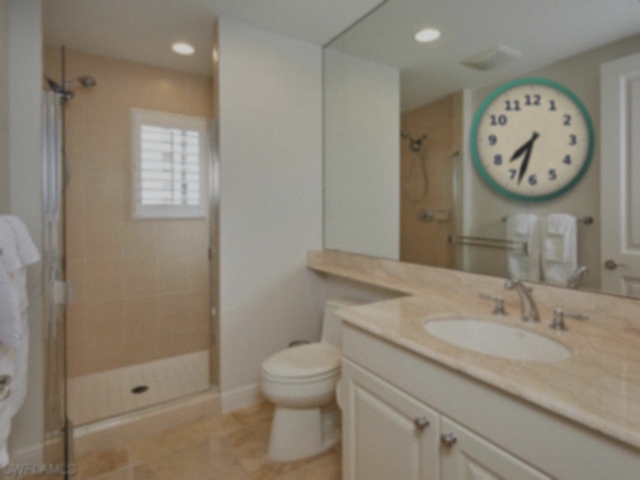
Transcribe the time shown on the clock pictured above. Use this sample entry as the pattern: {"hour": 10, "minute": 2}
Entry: {"hour": 7, "minute": 33}
